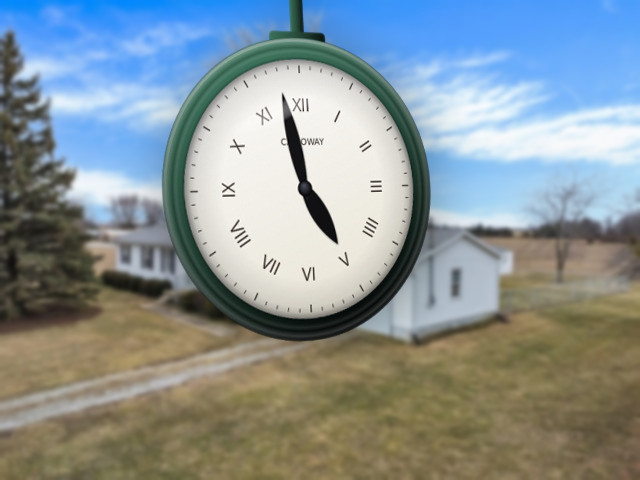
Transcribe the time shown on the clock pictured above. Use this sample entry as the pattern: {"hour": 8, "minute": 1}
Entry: {"hour": 4, "minute": 58}
